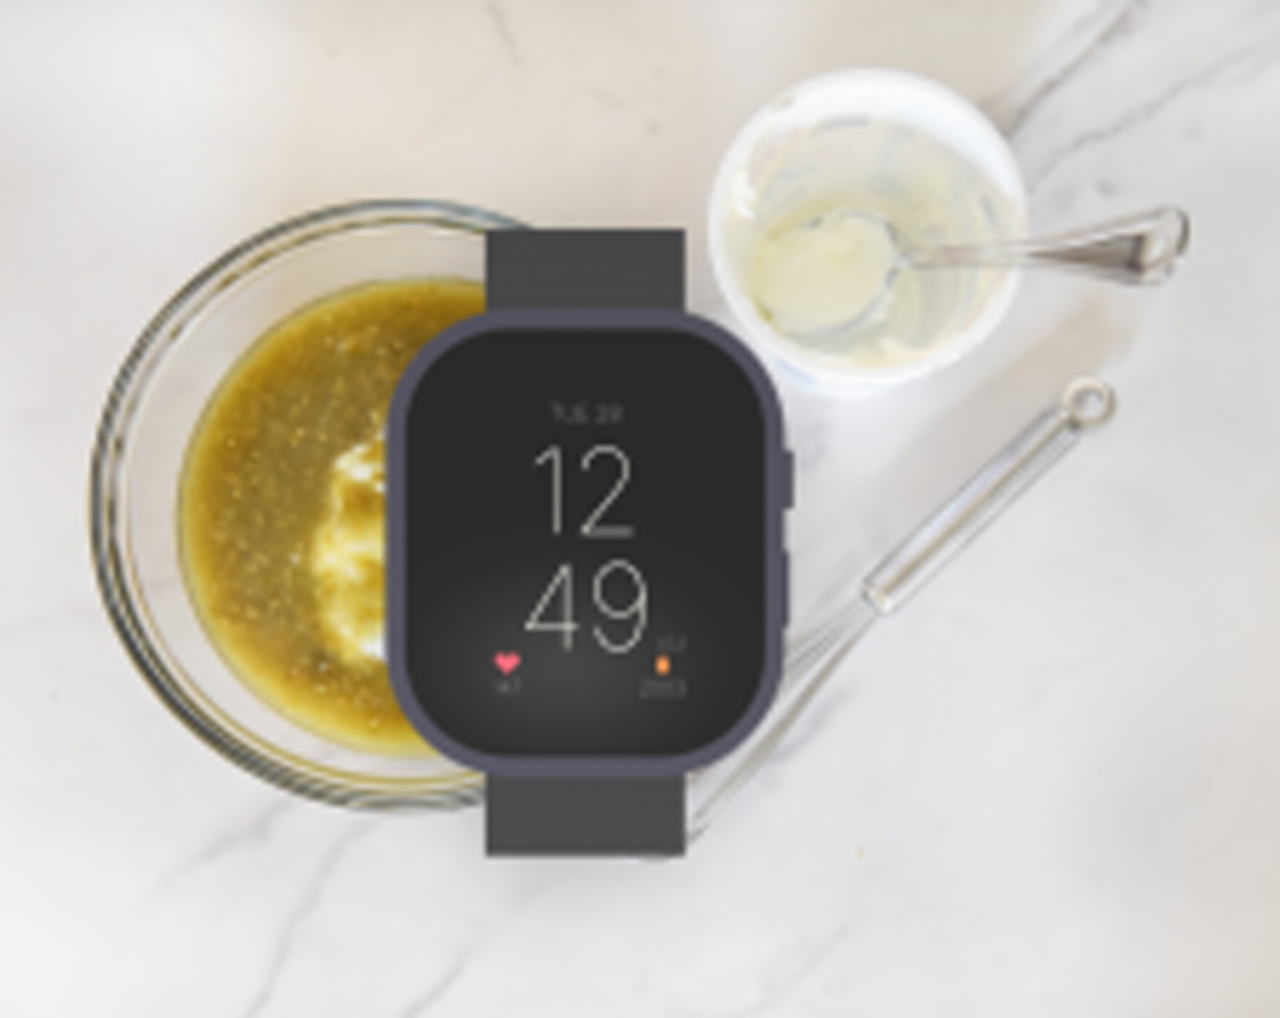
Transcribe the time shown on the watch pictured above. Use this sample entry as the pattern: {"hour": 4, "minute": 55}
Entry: {"hour": 12, "minute": 49}
